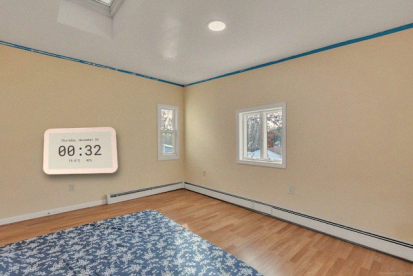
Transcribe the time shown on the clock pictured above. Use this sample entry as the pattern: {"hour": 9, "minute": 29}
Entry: {"hour": 0, "minute": 32}
